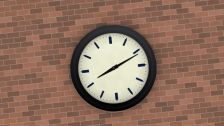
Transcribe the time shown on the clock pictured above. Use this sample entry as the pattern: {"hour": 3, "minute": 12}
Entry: {"hour": 8, "minute": 11}
